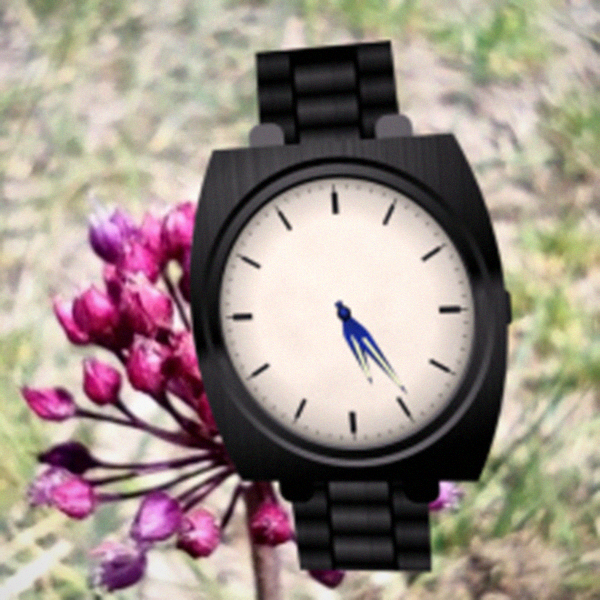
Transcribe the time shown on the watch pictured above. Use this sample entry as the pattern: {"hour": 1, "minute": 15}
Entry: {"hour": 5, "minute": 24}
